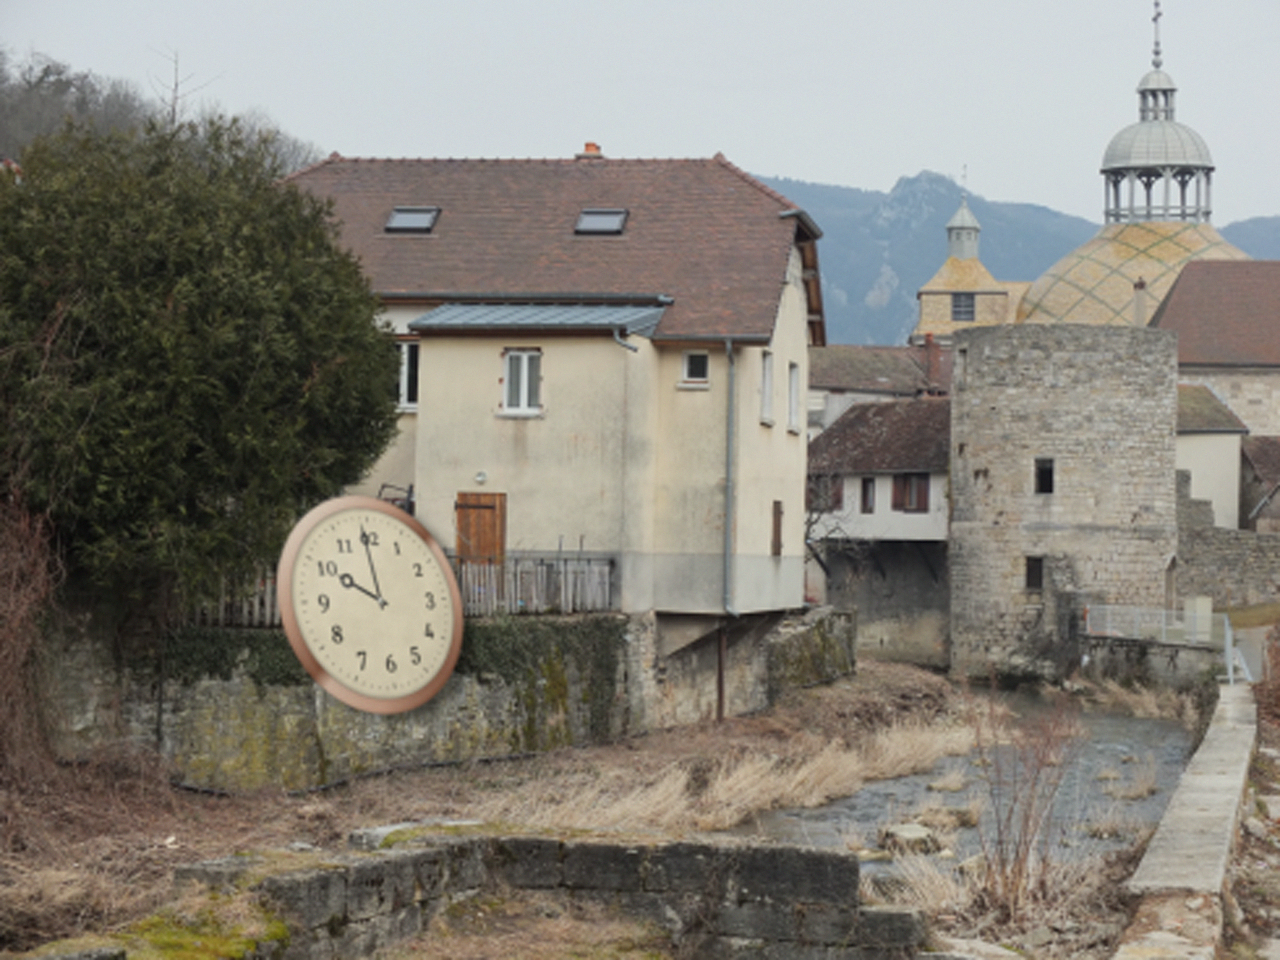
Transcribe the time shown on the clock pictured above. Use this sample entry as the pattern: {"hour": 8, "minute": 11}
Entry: {"hour": 9, "minute": 59}
